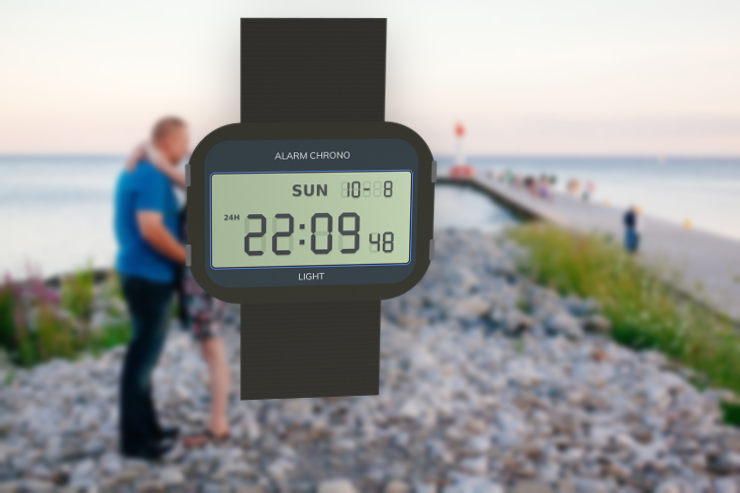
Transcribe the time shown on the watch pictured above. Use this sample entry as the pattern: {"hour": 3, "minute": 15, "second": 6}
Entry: {"hour": 22, "minute": 9, "second": 48}
